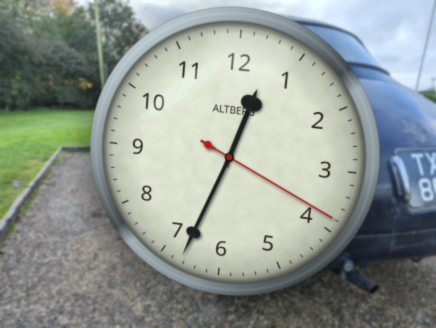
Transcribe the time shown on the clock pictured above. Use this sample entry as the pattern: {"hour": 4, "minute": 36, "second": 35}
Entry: {"hour": 12, "minute": 33, "second": 19}
